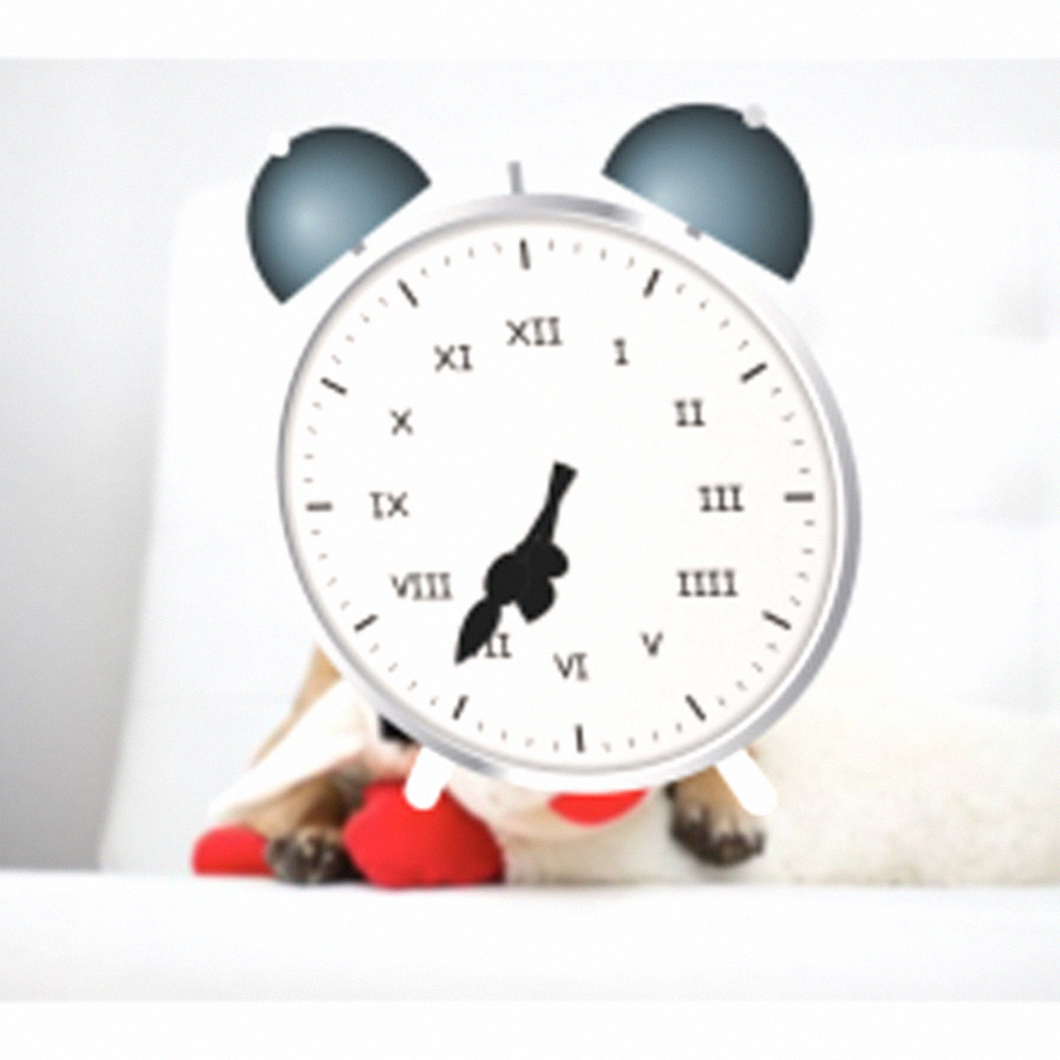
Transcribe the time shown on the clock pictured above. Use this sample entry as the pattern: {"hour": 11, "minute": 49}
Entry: {"hour": 6, "minute": 36}
